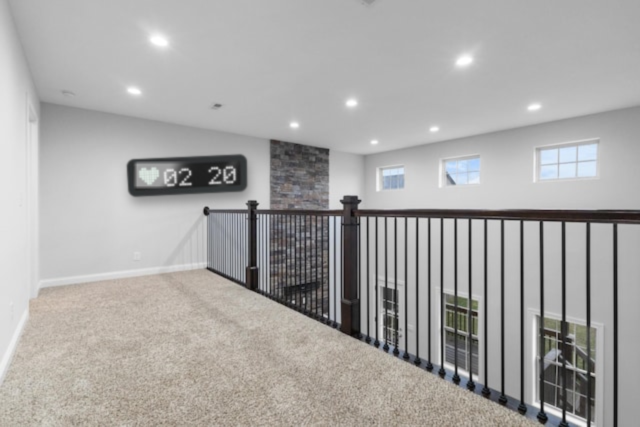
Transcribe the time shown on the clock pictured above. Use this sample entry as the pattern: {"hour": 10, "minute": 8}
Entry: {"hour": 2, "minute": 20}
